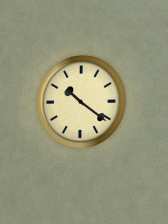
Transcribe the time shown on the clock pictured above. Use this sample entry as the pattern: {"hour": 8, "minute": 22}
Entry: {"hour": 10, "minute": 21}
